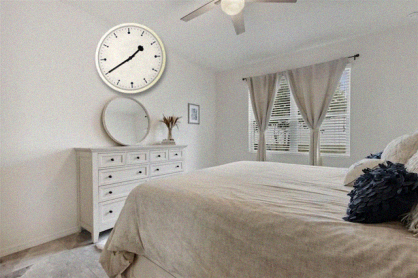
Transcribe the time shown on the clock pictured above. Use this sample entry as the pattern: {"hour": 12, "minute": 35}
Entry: {"hour": 1, "minute": 40}
